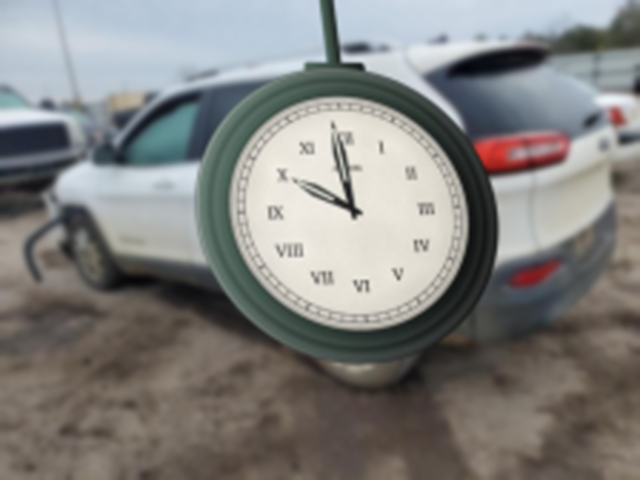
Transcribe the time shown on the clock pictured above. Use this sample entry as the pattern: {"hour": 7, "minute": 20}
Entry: {"hour": 9, "minute": 59}
